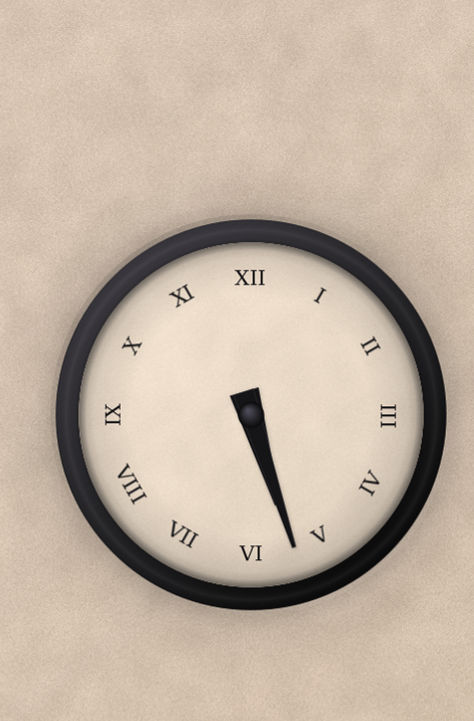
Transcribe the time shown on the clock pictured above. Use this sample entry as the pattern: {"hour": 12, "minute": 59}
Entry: {"hour": 5, "minute": 27}
